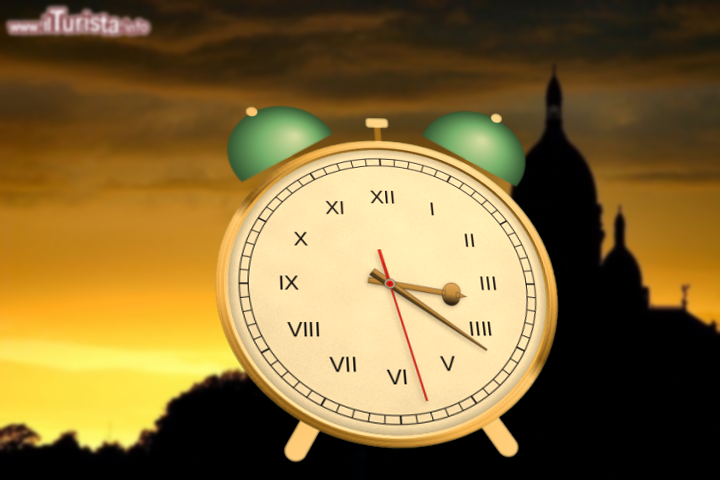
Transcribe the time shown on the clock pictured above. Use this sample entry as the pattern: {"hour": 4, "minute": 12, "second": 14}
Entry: {"hour": 3, "minute": 21, "second": 28}
